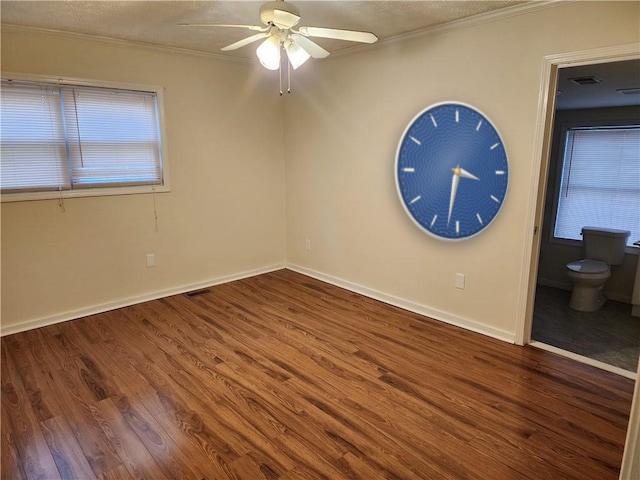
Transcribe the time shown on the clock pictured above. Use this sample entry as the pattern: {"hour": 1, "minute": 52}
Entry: {"hour": 3, "minute": 32}
